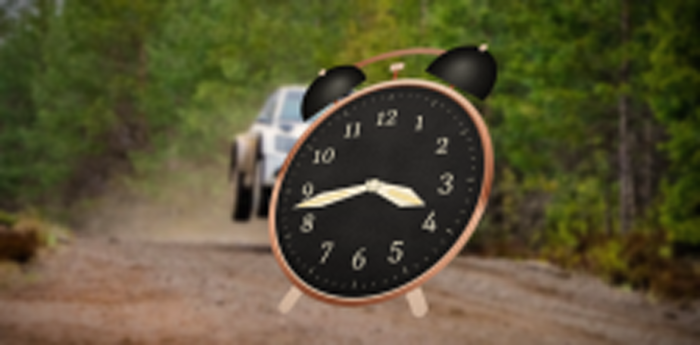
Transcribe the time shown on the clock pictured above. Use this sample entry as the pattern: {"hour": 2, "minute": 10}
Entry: {"hour": 3, "minute": 43}
